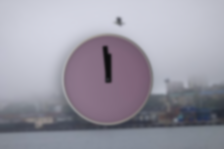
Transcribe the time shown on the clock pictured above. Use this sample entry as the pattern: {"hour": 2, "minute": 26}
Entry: {"hour": 11, "minute": 59}
